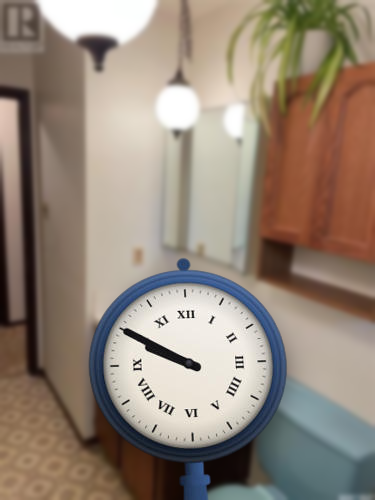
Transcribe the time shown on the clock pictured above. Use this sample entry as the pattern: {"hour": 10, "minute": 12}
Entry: {"hour": 9, "minute": 50}
